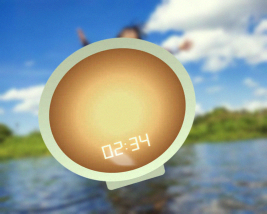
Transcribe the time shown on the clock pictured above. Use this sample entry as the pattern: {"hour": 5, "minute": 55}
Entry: {"hour": 2, "minute": 34}
